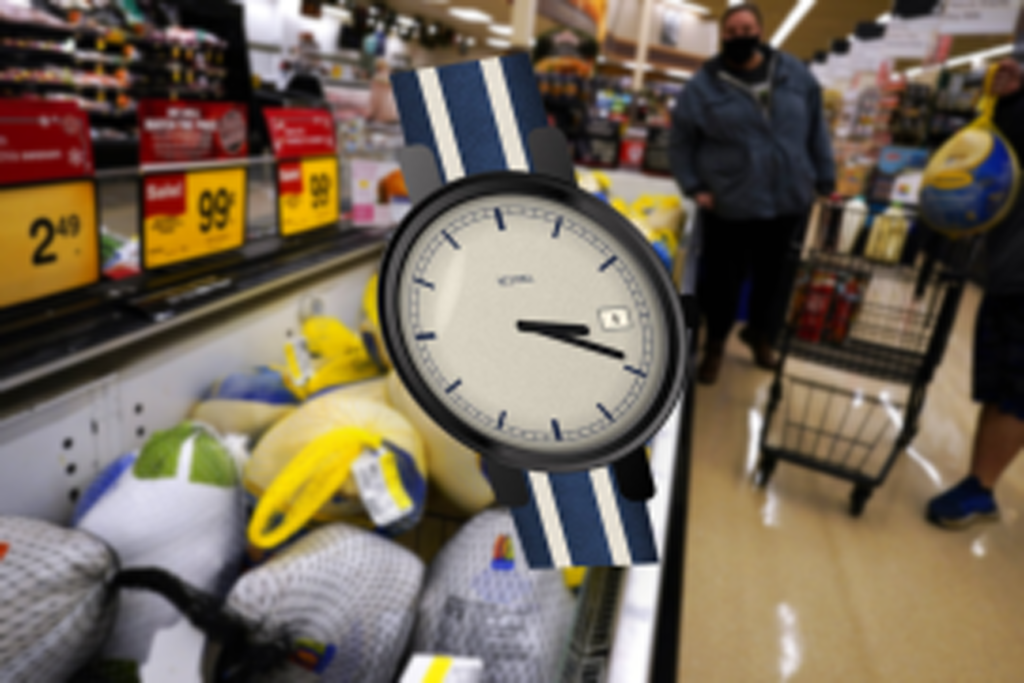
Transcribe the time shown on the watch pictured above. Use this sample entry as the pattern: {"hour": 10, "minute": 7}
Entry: {"hour": 3, "minute": 19}
